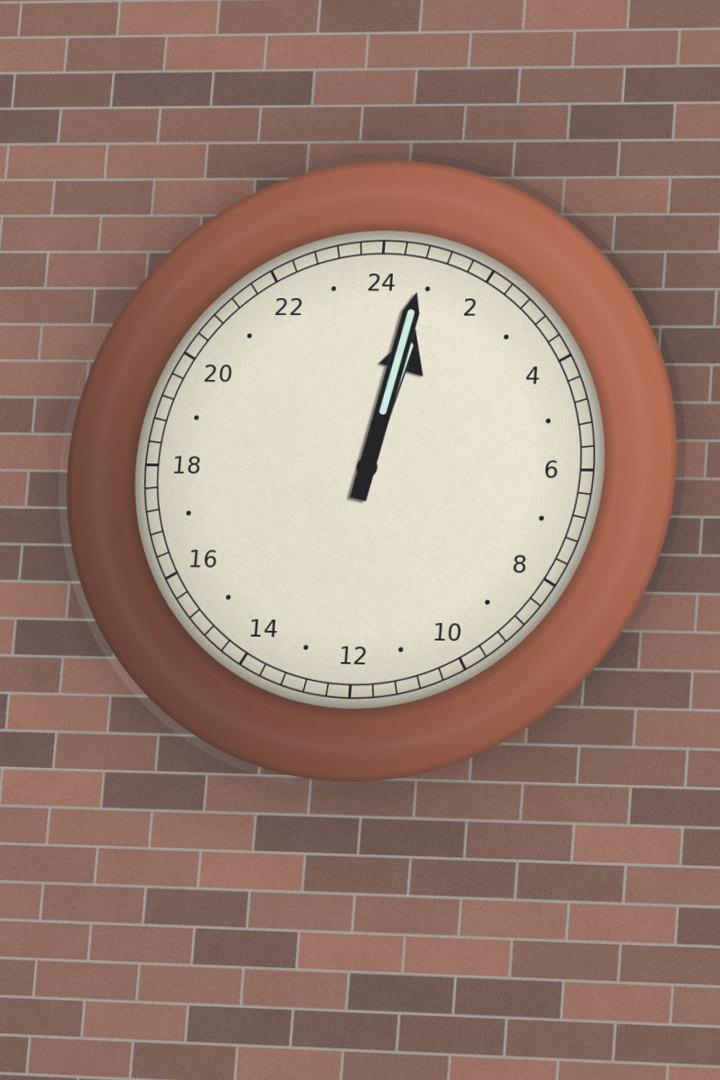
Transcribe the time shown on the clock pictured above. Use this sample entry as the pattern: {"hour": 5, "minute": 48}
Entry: {"hour": 1, "minute": 2}
